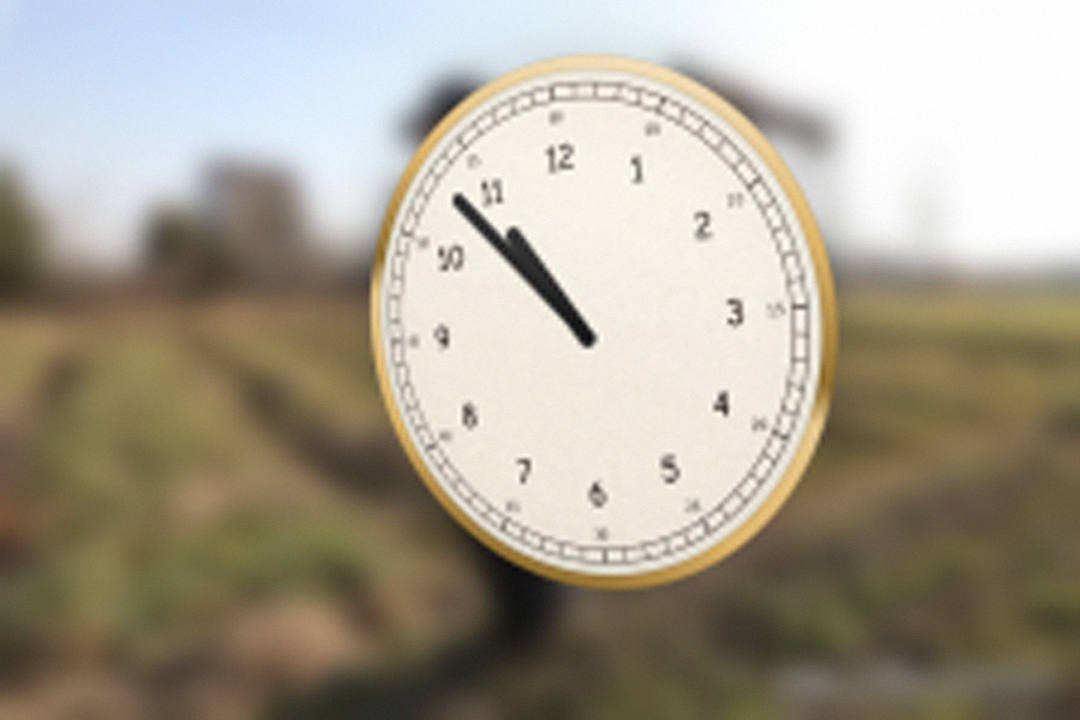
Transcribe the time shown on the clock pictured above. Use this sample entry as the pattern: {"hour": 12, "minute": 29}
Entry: {"hour": 10, "minute": 53}
